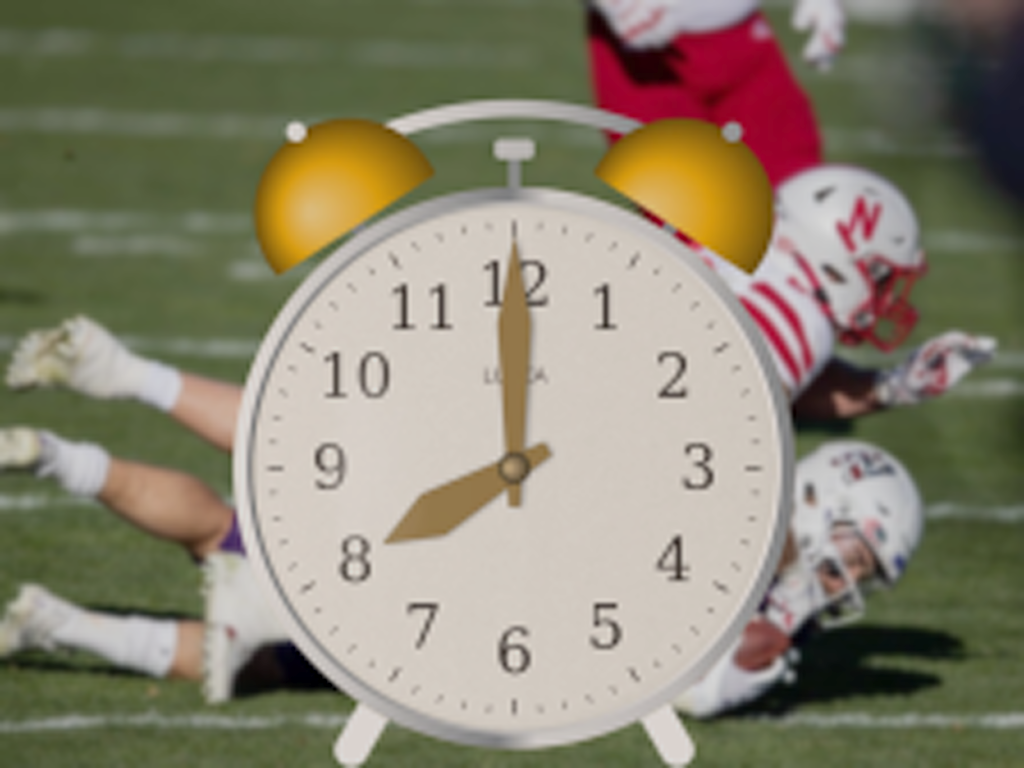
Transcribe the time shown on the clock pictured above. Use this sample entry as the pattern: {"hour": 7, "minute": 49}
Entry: {"hour": 8, "minute": 0}
